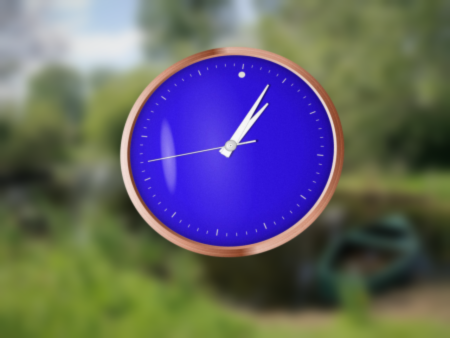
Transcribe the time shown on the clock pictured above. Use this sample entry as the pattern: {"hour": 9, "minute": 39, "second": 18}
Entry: {"hour": 1, "minute": 3, "second": 42}
